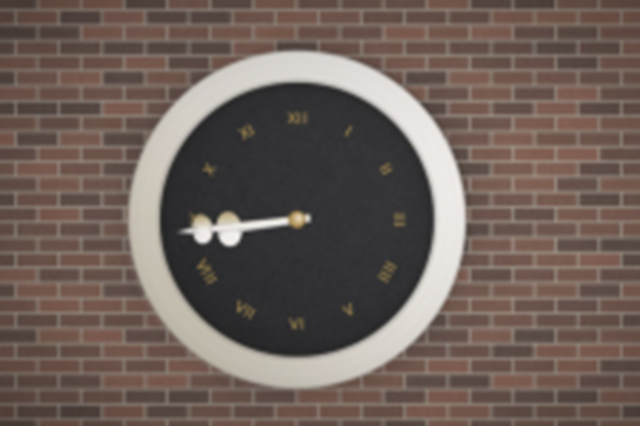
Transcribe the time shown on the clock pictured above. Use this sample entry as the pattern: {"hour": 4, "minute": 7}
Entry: {"hour": 8, "minute": 44}
